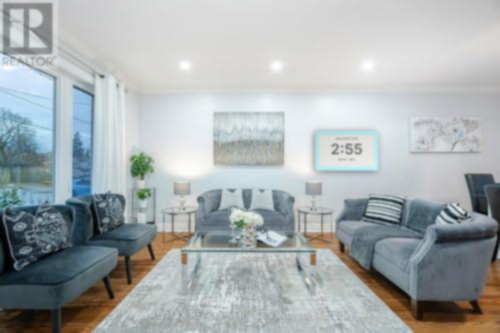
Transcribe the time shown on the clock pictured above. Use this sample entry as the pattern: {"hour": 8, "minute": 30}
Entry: {"hour": 2, "minute": 55}
